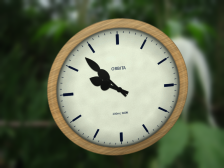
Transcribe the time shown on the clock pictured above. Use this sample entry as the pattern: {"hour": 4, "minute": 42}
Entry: {"hour": 9, "minute": 53}
